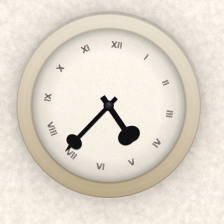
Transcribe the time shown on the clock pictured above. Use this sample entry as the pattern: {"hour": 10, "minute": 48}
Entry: {"hour": 4, "minute": 36}
